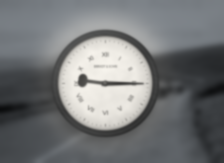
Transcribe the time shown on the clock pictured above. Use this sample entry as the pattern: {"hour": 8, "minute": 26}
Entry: {"hour": 9, "minute": 15}
